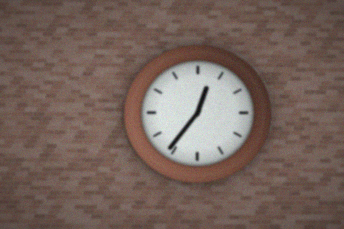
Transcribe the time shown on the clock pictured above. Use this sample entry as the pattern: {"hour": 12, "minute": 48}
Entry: {"hour": 12, "minute": 36}
